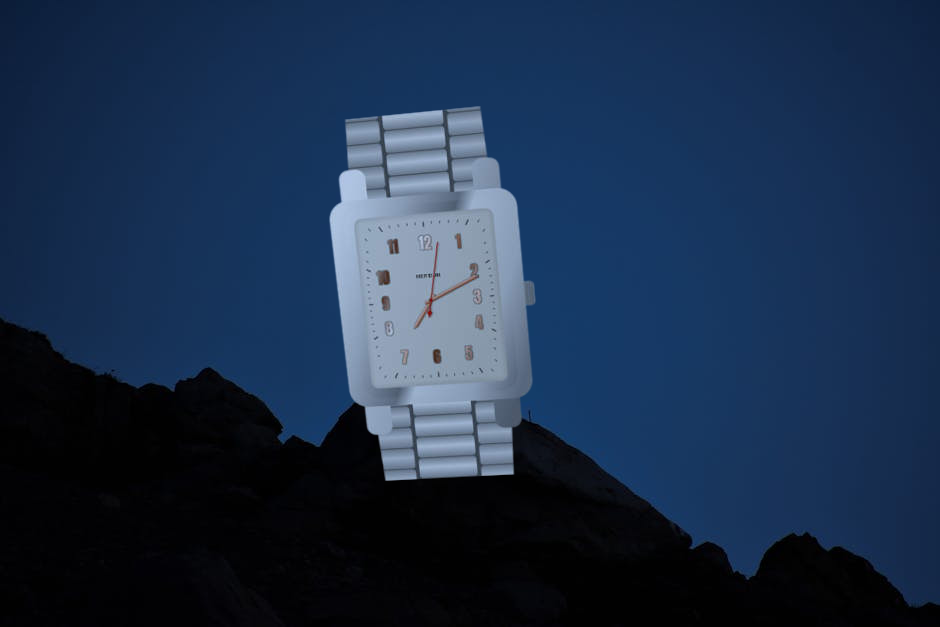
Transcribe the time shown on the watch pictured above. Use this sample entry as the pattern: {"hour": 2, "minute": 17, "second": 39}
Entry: {"hour": 7, "minute": 11, "second": 2}
